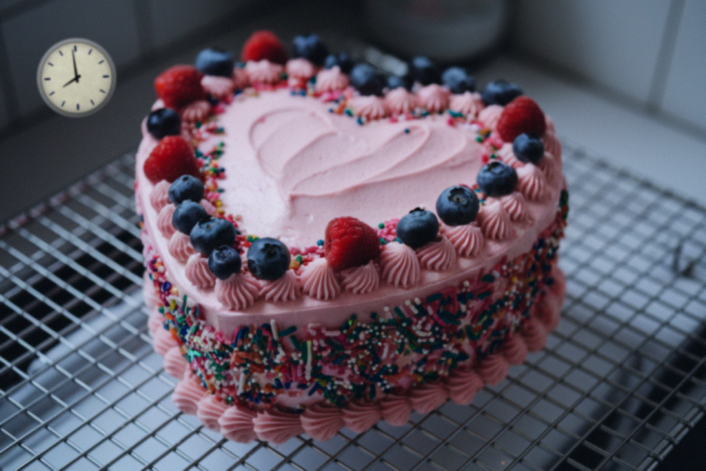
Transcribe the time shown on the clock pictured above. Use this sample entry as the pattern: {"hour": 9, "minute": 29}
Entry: {"hour": 7, "minute": 59}
